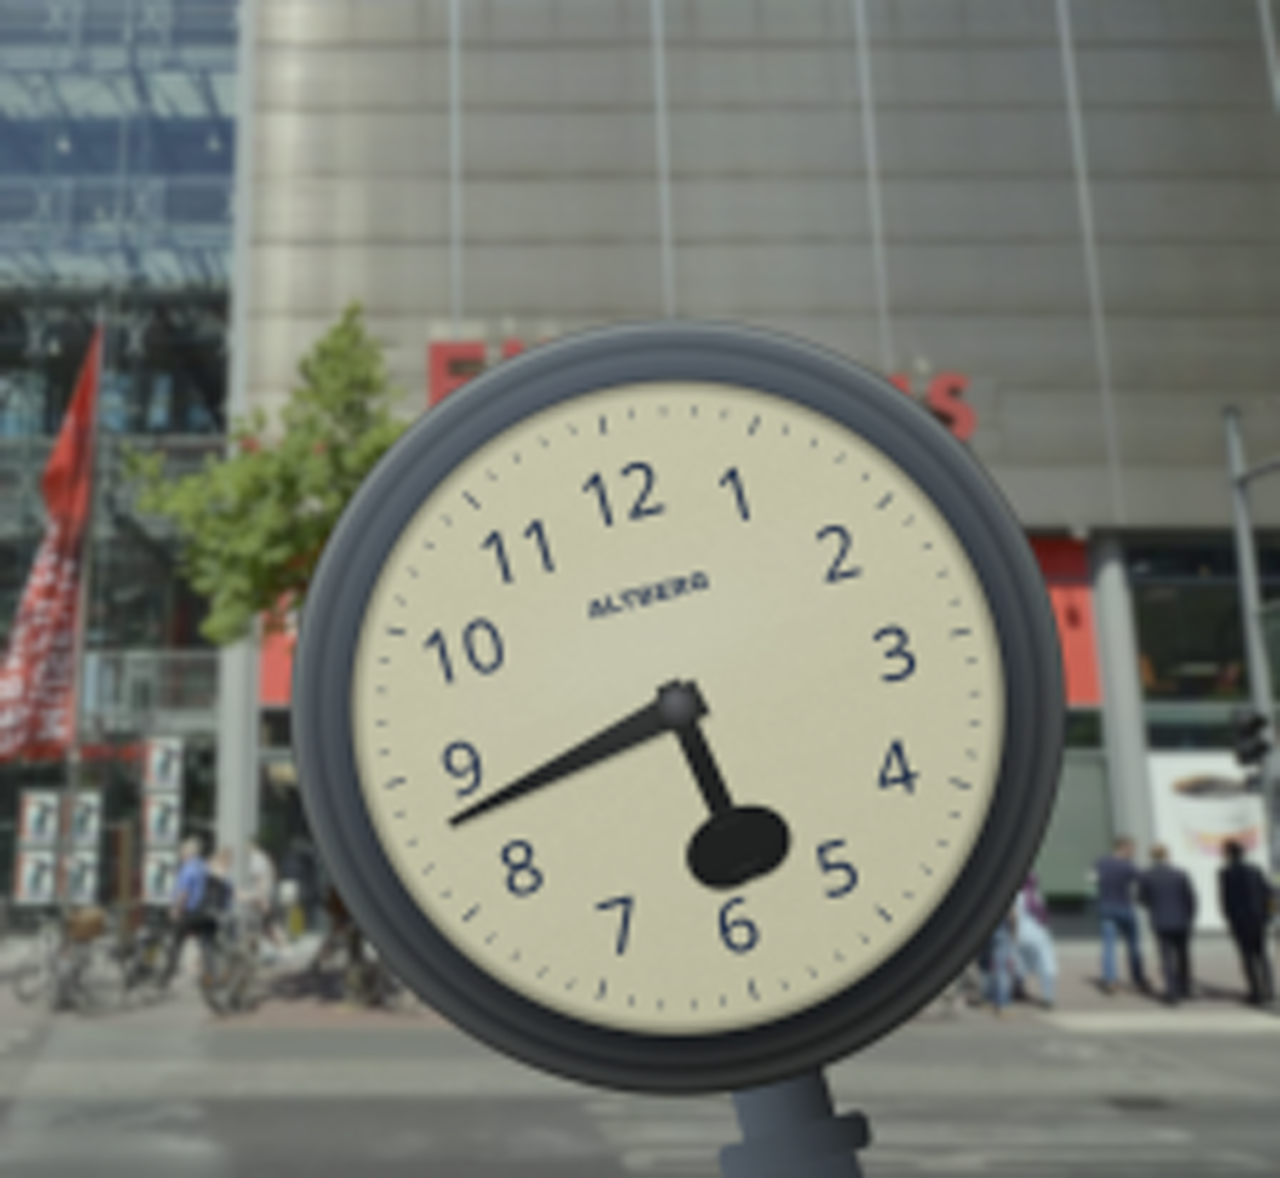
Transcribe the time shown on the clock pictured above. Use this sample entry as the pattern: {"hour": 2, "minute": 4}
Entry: {"hour": 5, "minute": 43}
